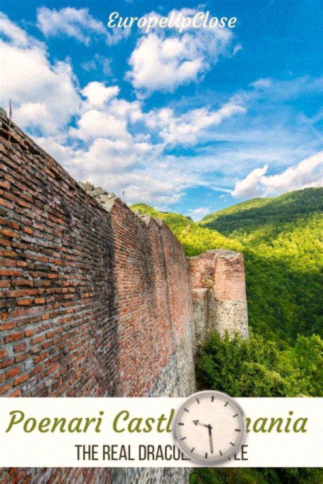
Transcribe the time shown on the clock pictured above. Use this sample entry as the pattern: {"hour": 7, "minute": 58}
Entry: {"hour": 9, "minute": 28}
